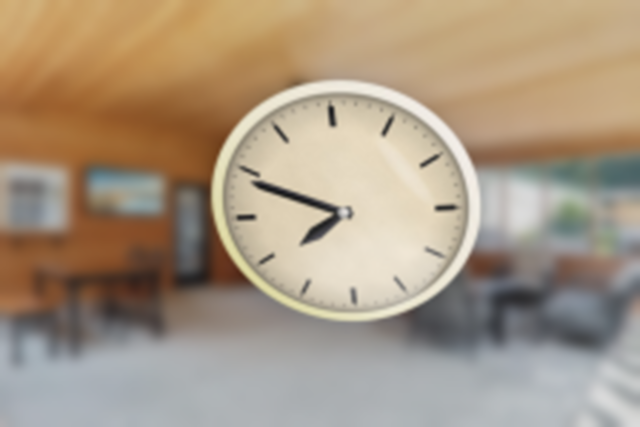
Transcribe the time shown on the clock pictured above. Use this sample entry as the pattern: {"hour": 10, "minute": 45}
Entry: {"hour": 7, "minute": 49}
